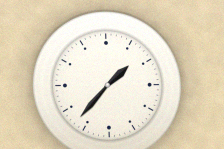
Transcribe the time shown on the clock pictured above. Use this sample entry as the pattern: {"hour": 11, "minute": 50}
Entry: {"hour": 1, "minute": 37}
